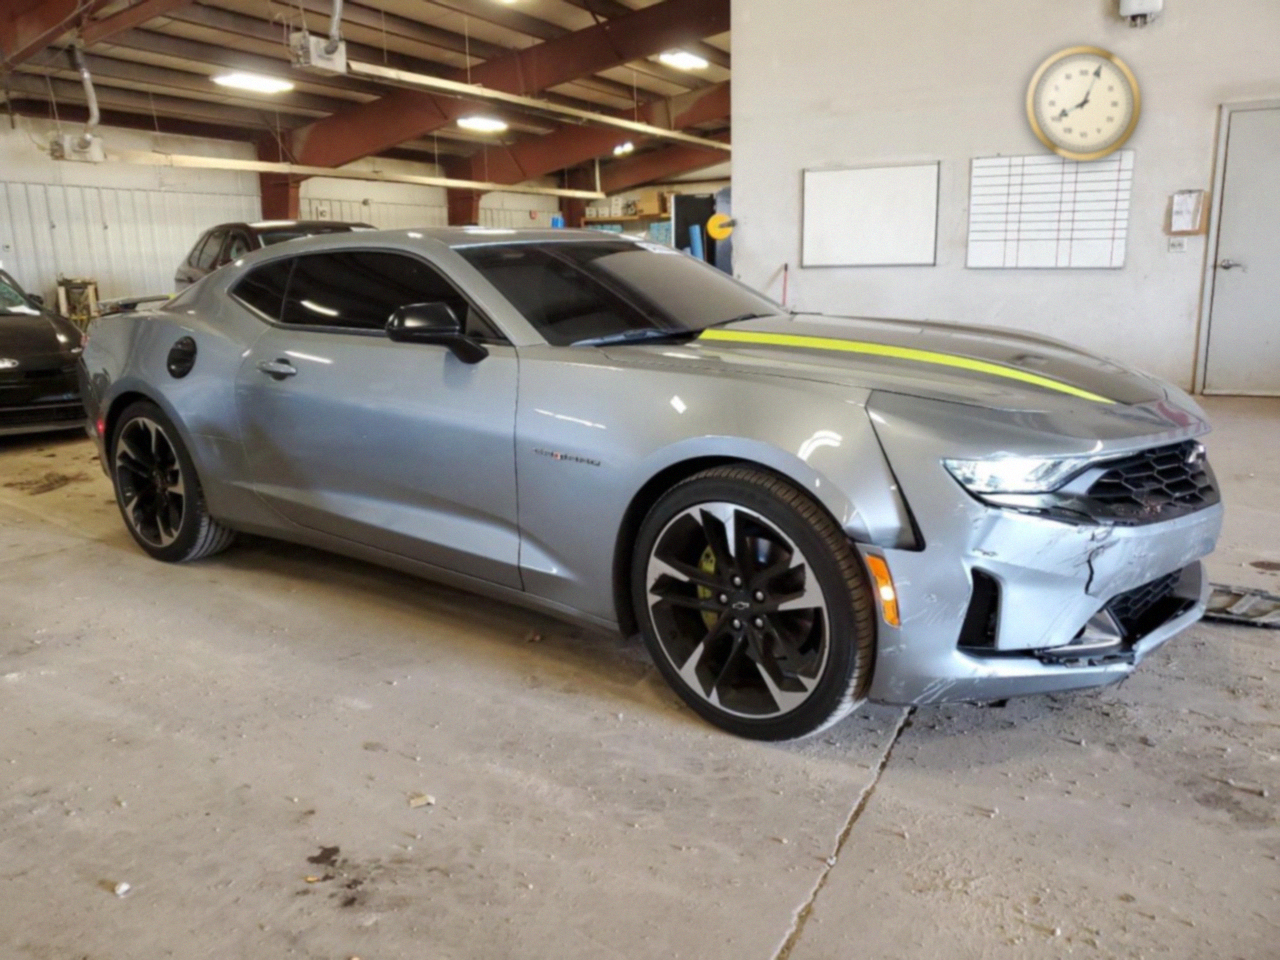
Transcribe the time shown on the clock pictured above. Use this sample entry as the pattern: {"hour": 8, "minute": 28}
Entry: {"hour": 8, "minute": 4}
